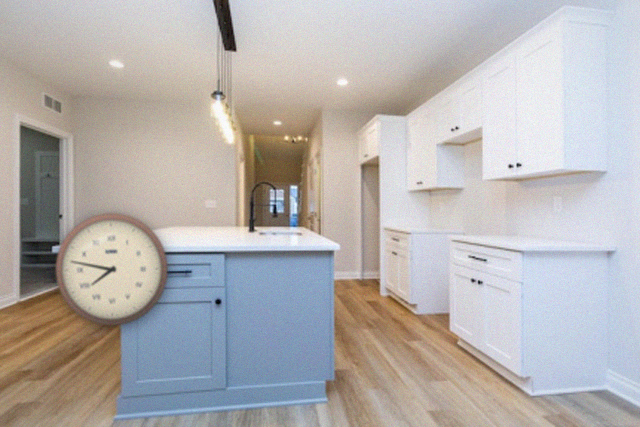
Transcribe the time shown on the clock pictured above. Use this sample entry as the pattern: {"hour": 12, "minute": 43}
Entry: {"hour": 7, "minute": 47}
